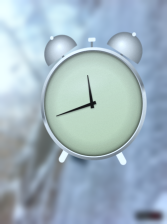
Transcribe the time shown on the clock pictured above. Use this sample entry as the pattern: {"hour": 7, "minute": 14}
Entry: {"hour": 11, "minute": 42}
